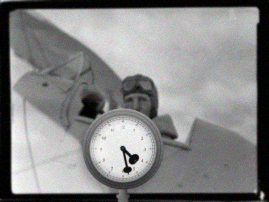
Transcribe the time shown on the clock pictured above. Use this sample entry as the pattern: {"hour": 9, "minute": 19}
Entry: {"hour": 4, "minute": 28}
